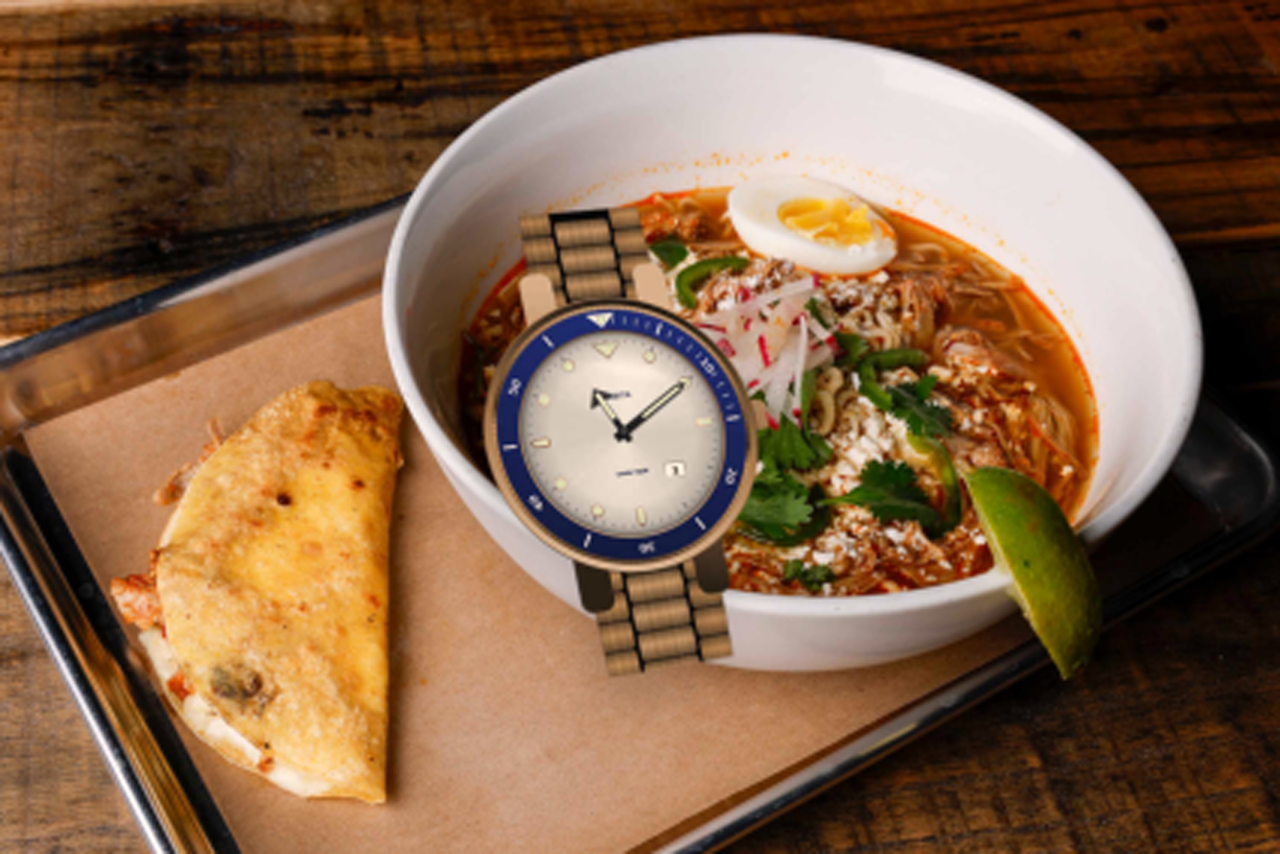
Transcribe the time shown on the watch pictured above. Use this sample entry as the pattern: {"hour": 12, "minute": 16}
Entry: {"hour": 11, "minute": 10}
